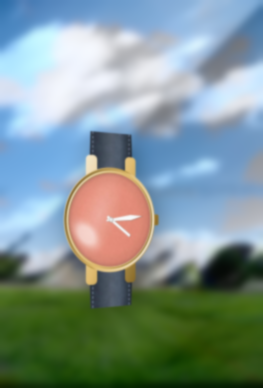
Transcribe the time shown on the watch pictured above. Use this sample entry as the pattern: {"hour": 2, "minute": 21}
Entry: {"hour": 4, "minute": 14}
